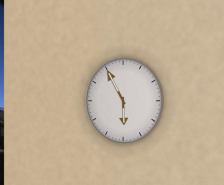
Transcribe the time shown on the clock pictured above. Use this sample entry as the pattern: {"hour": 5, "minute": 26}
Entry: {"hour": 5, "minute": 55}
